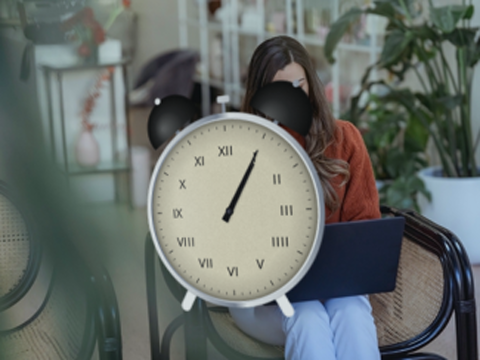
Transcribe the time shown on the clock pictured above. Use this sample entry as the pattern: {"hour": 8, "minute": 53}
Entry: {"hour": 1, "minute": 5}
